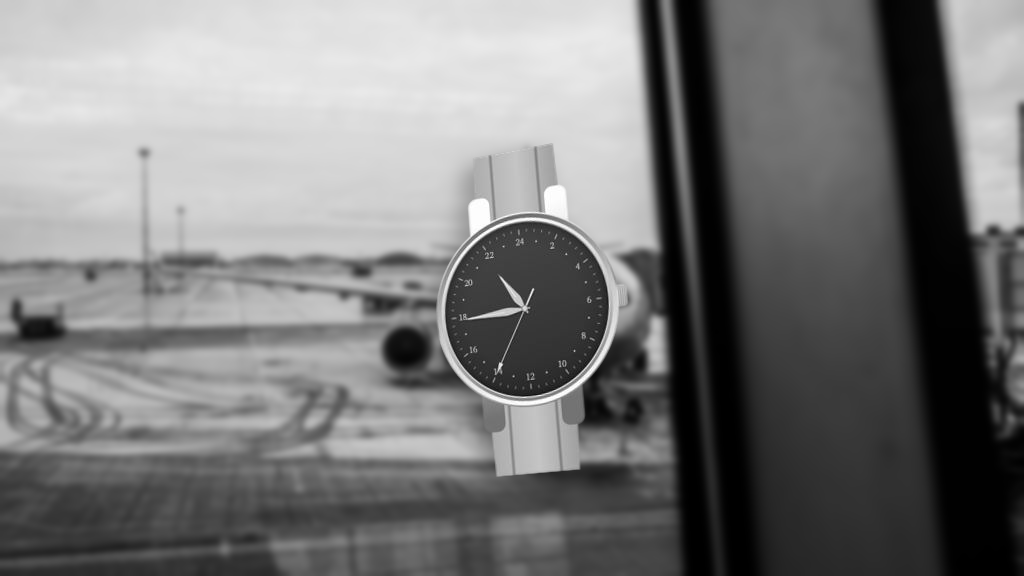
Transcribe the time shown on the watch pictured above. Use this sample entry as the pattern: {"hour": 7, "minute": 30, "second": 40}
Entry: {"hour": 21, "minute": 44, "second": 35}
